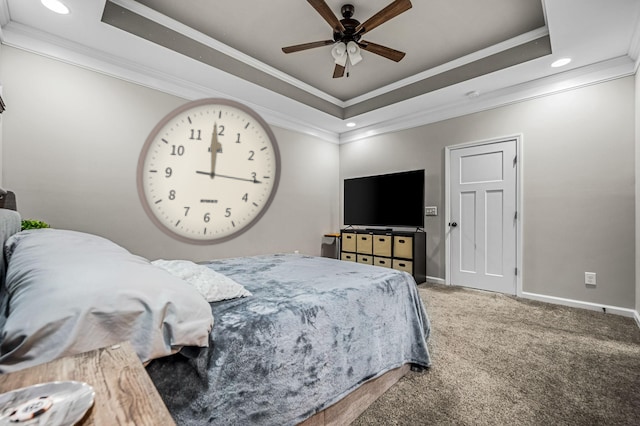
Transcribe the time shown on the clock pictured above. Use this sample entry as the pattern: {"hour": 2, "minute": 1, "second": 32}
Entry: {"hour": 11, "minute": 59, "second": 16}
